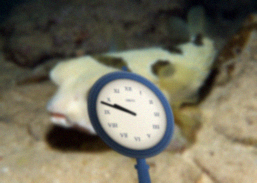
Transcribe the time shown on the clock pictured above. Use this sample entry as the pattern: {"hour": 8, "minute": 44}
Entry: {"hour": 9, "minute": 48}
